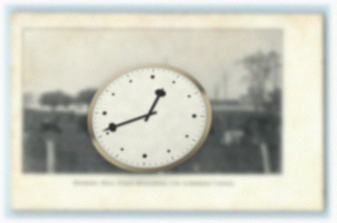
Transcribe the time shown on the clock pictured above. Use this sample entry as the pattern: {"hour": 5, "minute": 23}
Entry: {"hour": 12, "minute": 41}
